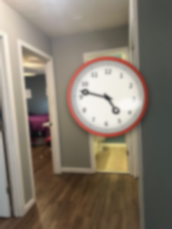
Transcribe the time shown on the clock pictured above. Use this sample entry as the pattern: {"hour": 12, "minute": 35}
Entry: {"hour": 4, "minute": 47}
